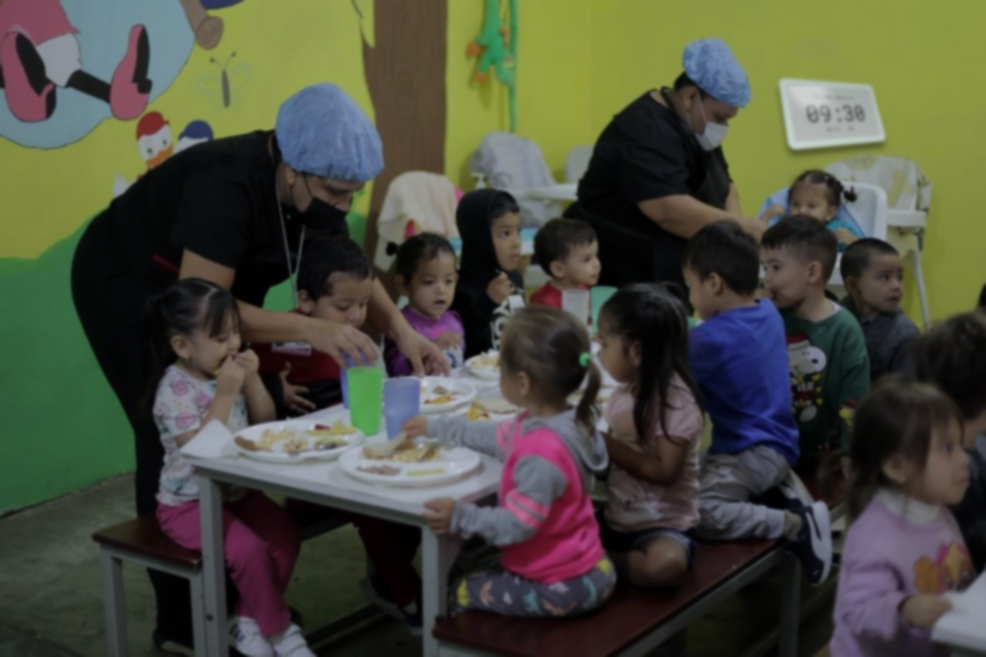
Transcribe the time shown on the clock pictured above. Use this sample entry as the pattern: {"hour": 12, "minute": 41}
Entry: {"hour": 9, "minute": 30}
